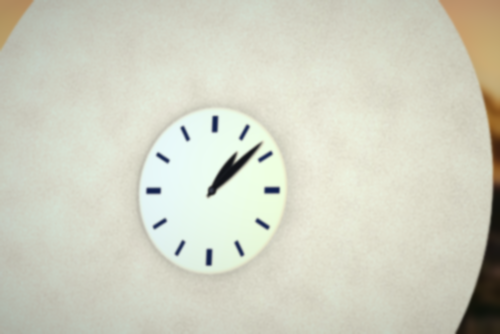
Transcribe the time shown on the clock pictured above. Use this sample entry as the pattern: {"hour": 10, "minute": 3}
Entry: {"hour": 1, "minute": 8}
